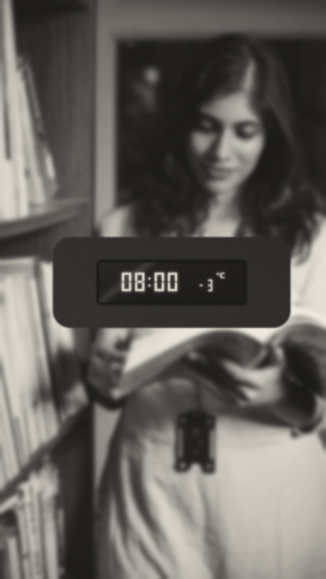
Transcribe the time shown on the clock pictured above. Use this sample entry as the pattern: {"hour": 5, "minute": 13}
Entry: {"hour": 8, "minute": 0}
